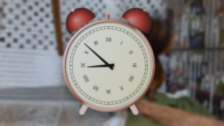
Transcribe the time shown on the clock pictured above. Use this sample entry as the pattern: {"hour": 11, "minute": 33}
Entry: {"hour": 8, "minute": 52}
